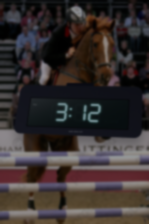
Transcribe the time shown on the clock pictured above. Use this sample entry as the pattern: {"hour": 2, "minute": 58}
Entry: {"hour": 3, "minute": 12}
